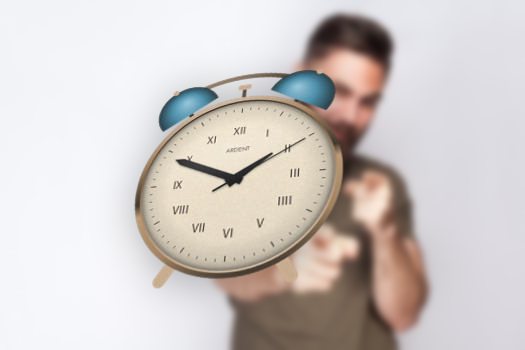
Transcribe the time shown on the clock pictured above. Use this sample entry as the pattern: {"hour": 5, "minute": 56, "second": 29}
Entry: {"hour": 1, "minute": 49, "second": 10}
